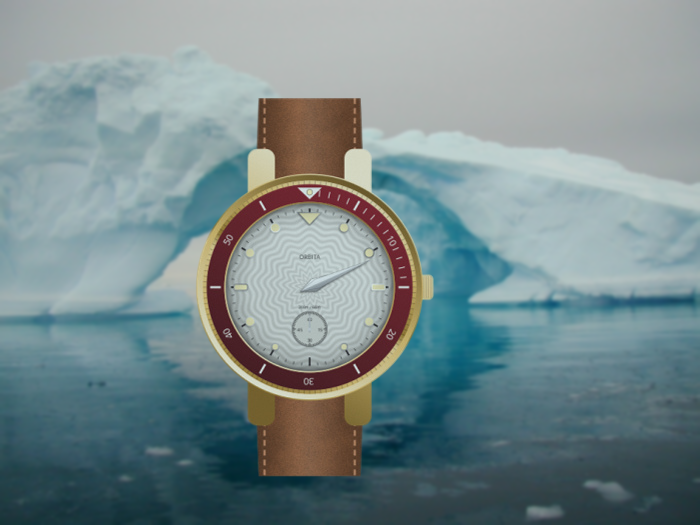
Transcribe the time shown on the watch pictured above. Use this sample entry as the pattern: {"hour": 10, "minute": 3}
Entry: {"hour": 2, "minute": 11}
